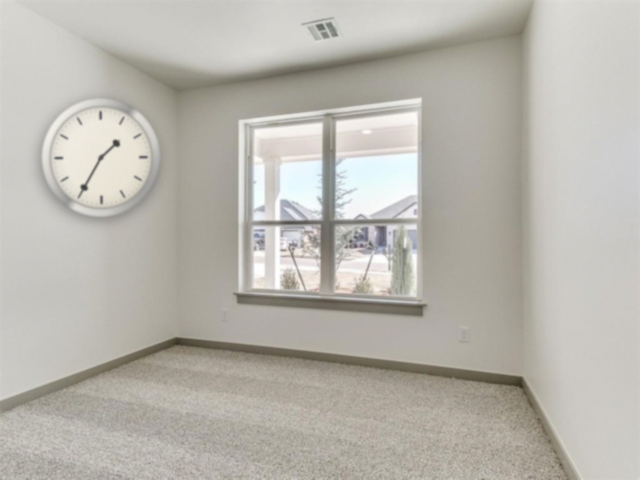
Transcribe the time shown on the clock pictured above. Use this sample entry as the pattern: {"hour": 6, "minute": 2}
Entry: {"hour": 1, "minute": 35}
